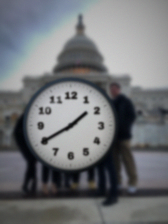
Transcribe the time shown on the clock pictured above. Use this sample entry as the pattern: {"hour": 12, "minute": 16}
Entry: {"hour": 1, "minute": 40}
